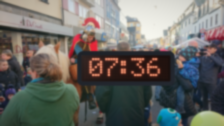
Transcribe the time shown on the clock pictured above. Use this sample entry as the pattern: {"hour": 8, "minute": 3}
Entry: {"hour": 7, "minute": 36}
